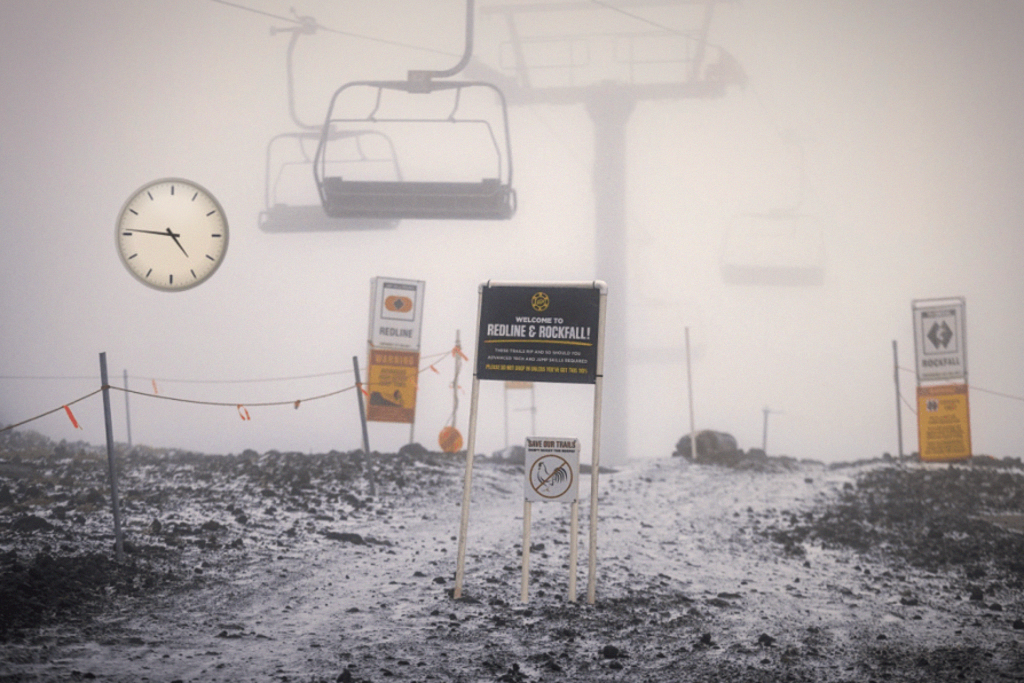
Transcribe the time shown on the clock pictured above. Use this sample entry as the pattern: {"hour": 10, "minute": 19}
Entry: {"hour": 4, "minute": 46}
